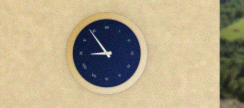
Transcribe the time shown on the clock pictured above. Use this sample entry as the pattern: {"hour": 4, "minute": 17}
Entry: {"hour": 8, "minute": 54}
